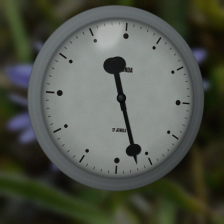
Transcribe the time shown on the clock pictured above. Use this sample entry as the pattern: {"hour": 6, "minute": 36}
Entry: {"hour": 11, "minute": 27}
